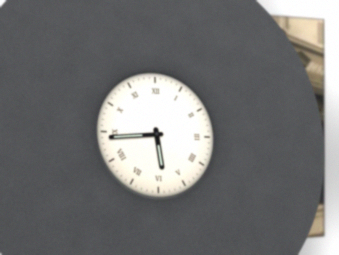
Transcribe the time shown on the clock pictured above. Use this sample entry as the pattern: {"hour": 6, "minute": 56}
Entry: {"hour": 5, "minute": 44}
